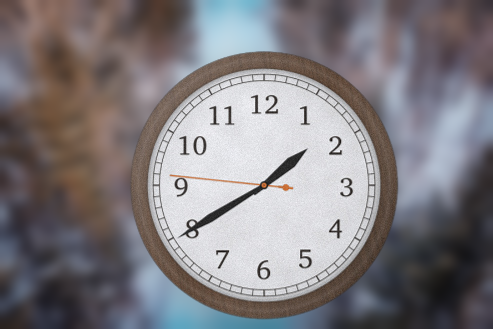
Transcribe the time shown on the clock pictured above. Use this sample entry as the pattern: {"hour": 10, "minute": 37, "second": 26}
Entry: {"hour": 1, "minute": 39, "second": 46}
